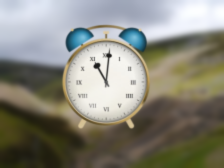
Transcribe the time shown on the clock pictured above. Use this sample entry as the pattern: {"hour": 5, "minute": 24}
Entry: {"hour": 11, "minute": 1}
